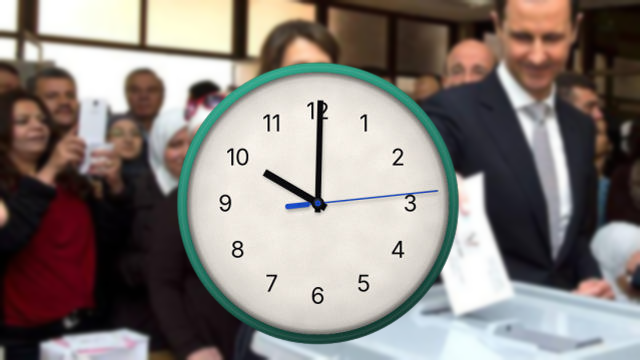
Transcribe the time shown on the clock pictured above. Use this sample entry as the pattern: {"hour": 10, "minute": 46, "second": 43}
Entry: {"hour": 10, "minute": 0, "second": 14}
